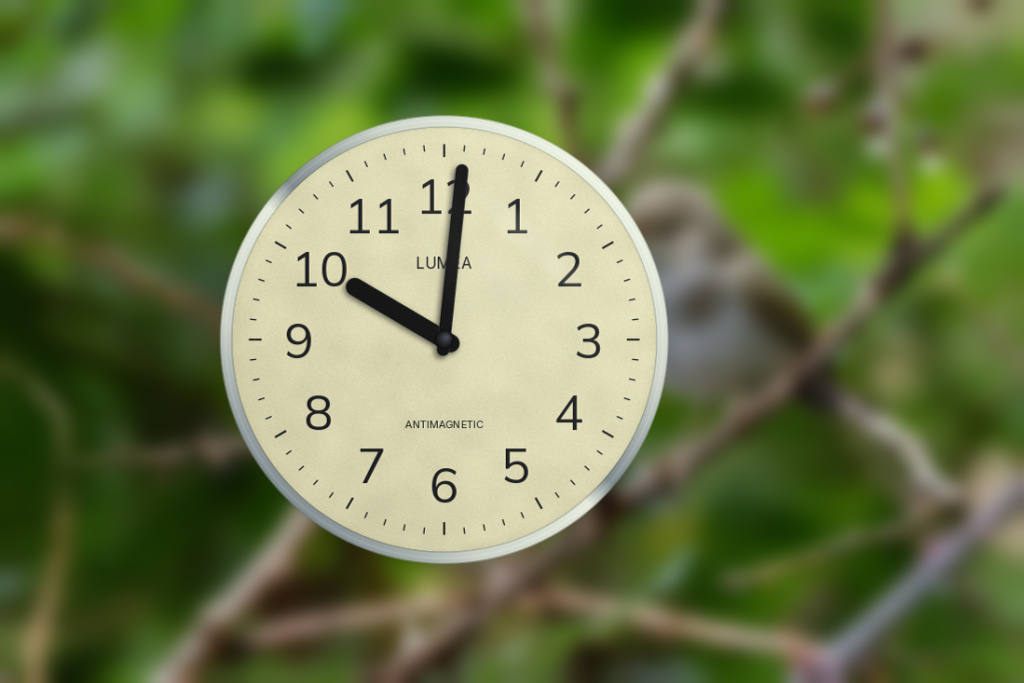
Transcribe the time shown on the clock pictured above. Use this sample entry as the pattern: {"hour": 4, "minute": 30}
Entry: {"hour": 10, "minute": 1}
